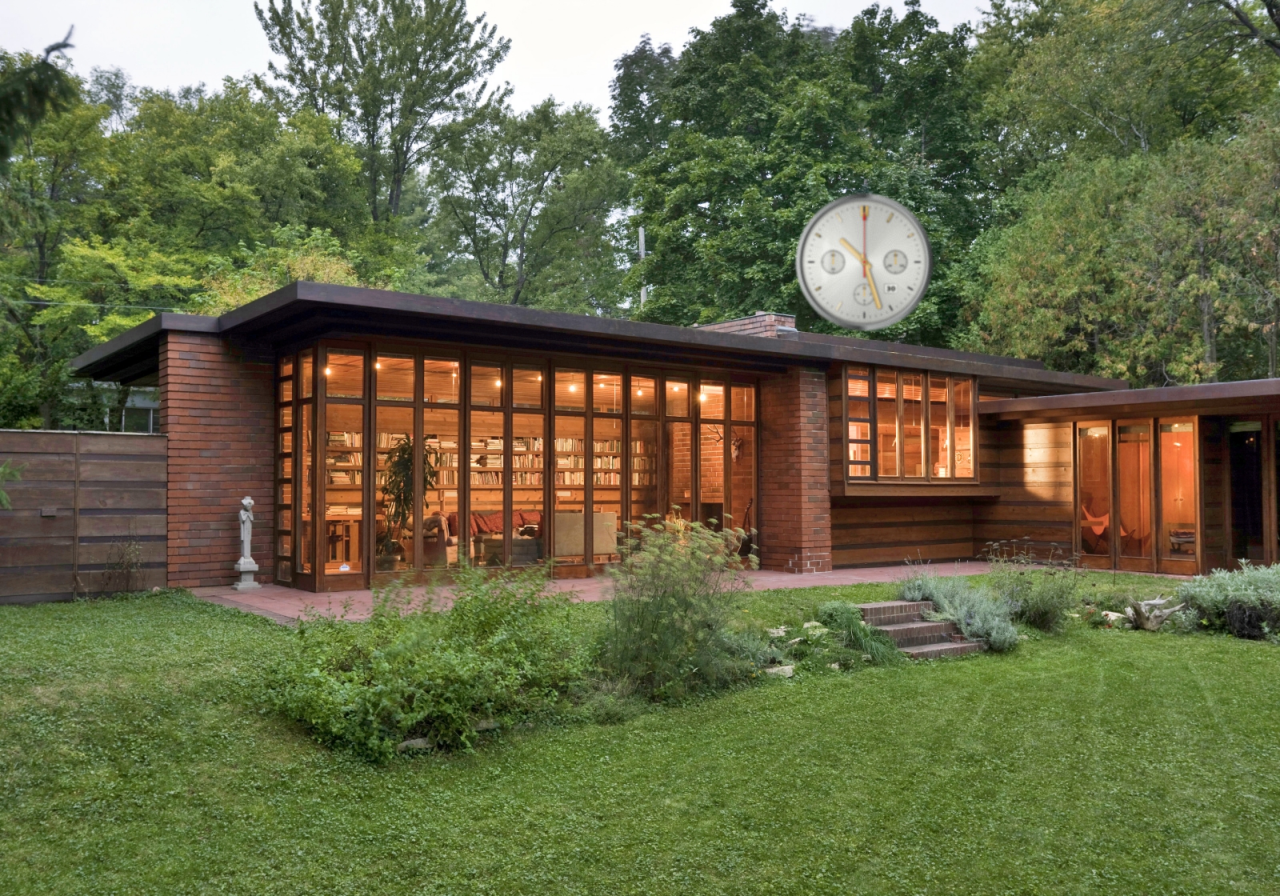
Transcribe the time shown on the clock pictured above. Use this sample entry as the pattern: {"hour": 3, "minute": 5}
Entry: {"hour": 10, "minute": 27}
